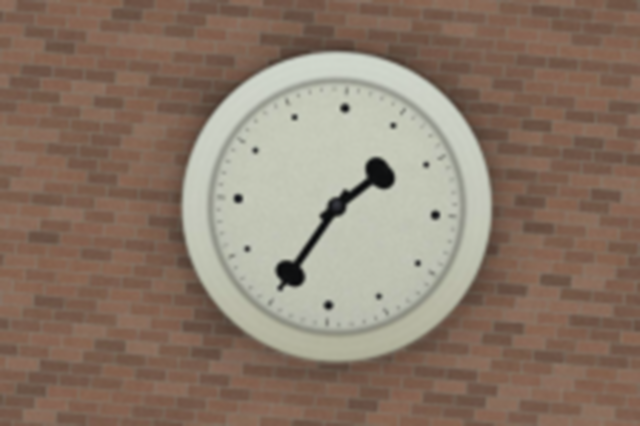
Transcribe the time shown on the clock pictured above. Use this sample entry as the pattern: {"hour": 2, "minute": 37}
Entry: {"hour": 1, "minute": 35}
